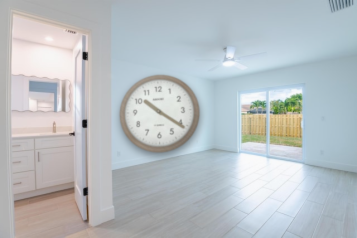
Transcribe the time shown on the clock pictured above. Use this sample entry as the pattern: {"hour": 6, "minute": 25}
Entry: {"hour": 10, "minute": 21}
